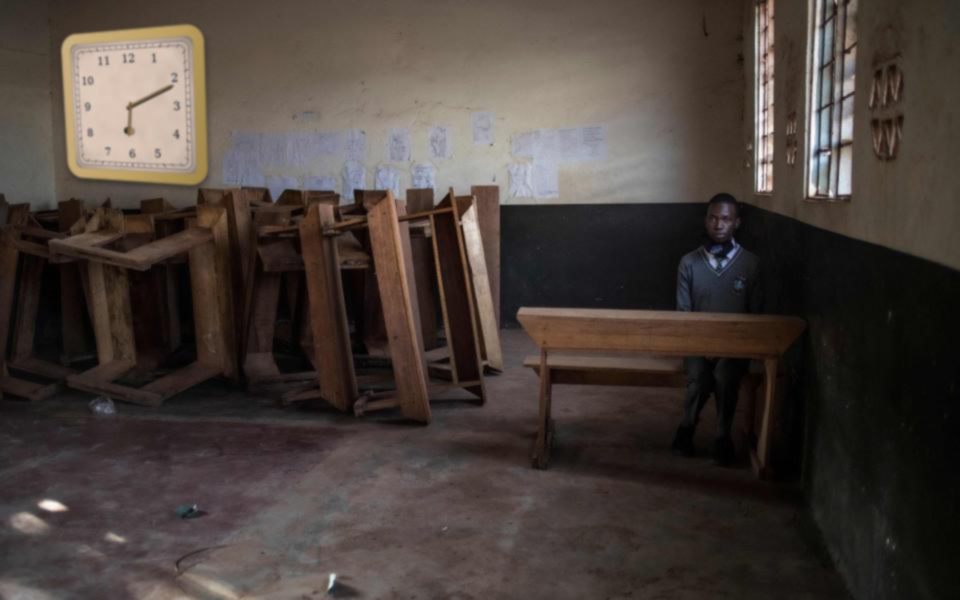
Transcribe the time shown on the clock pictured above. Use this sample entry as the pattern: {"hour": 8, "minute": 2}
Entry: {"hour": 6, "minute": 11}
